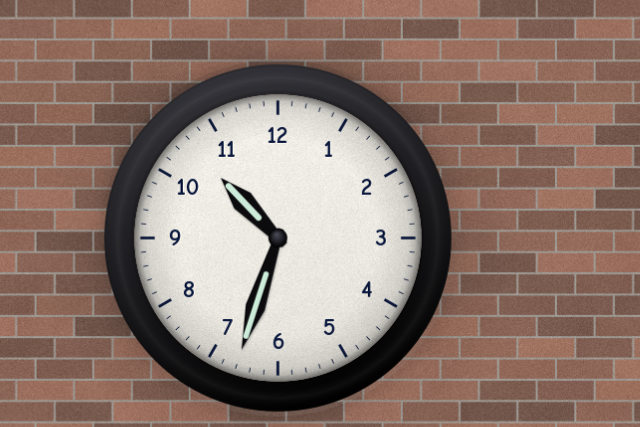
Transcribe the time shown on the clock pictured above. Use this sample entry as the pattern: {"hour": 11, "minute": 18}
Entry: {"hour": 10, "minute": 33}
